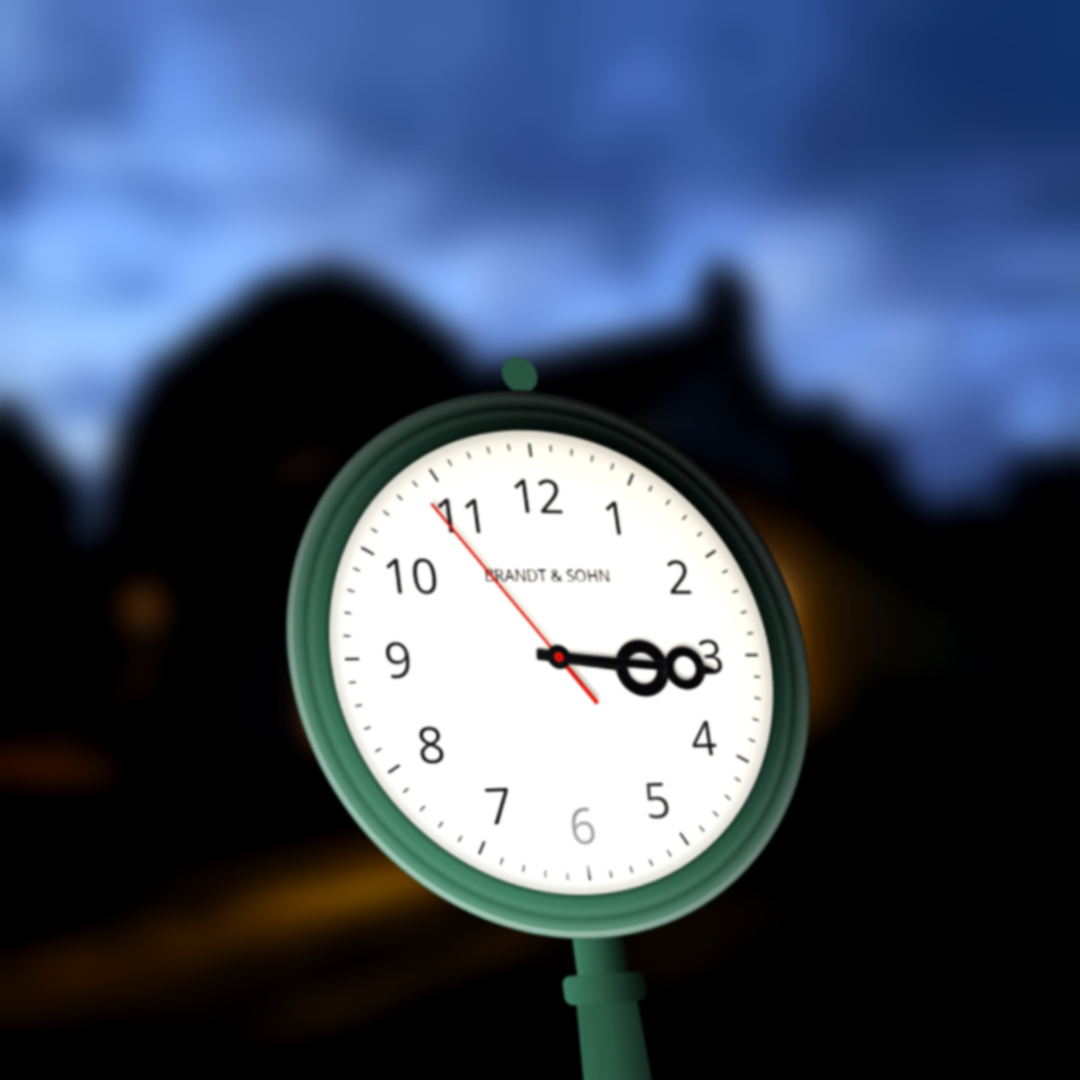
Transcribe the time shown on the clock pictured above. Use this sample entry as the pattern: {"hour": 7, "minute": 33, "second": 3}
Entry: {"hour": 3, "minute": 15, "second": 54}
